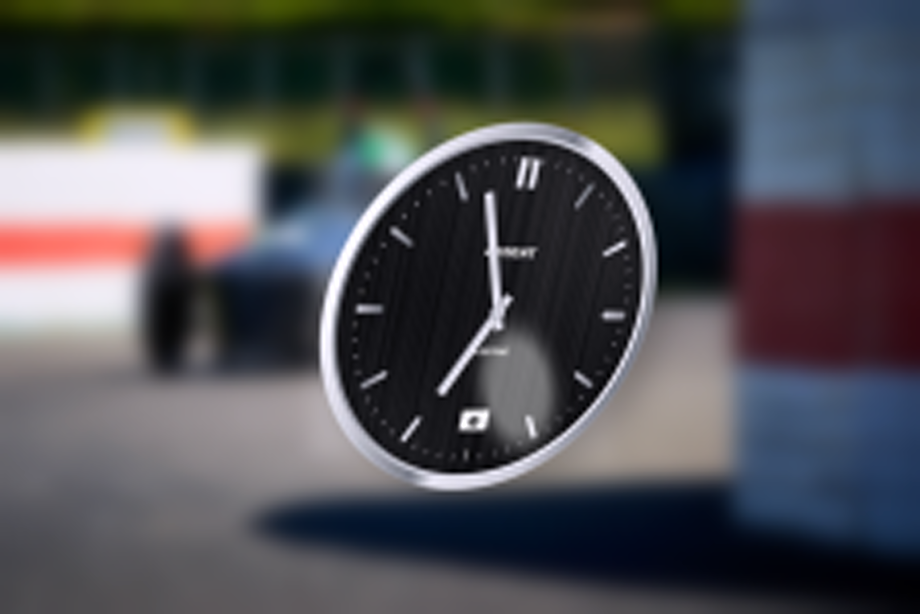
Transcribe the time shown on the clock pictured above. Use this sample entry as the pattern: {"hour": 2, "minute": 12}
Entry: {"hour": 6, "minute": 57}
